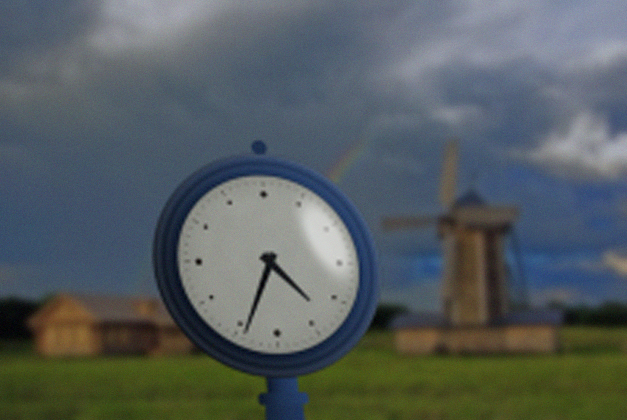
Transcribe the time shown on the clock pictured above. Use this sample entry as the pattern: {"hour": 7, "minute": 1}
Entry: {"hour": 4, "minute": 34}
